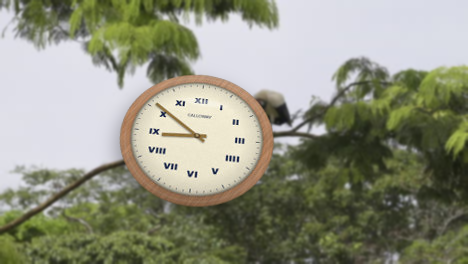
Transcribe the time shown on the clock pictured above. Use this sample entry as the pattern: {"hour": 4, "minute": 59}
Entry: {"hour": 8, "minute": 51}
